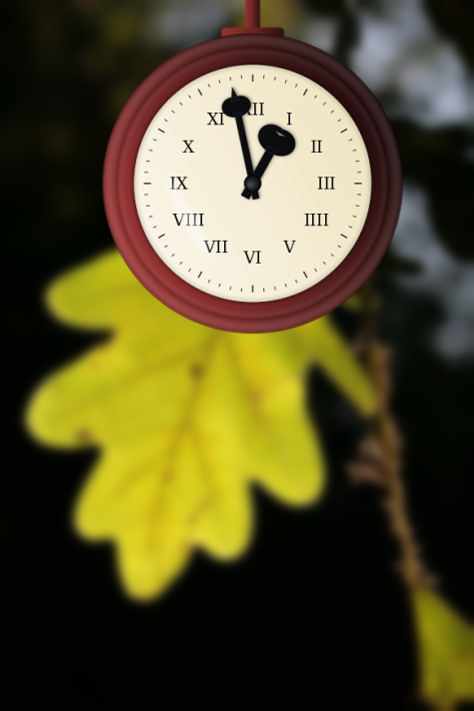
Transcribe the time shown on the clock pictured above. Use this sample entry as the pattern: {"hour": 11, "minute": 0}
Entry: {"hour": 12, "minute": 58}
